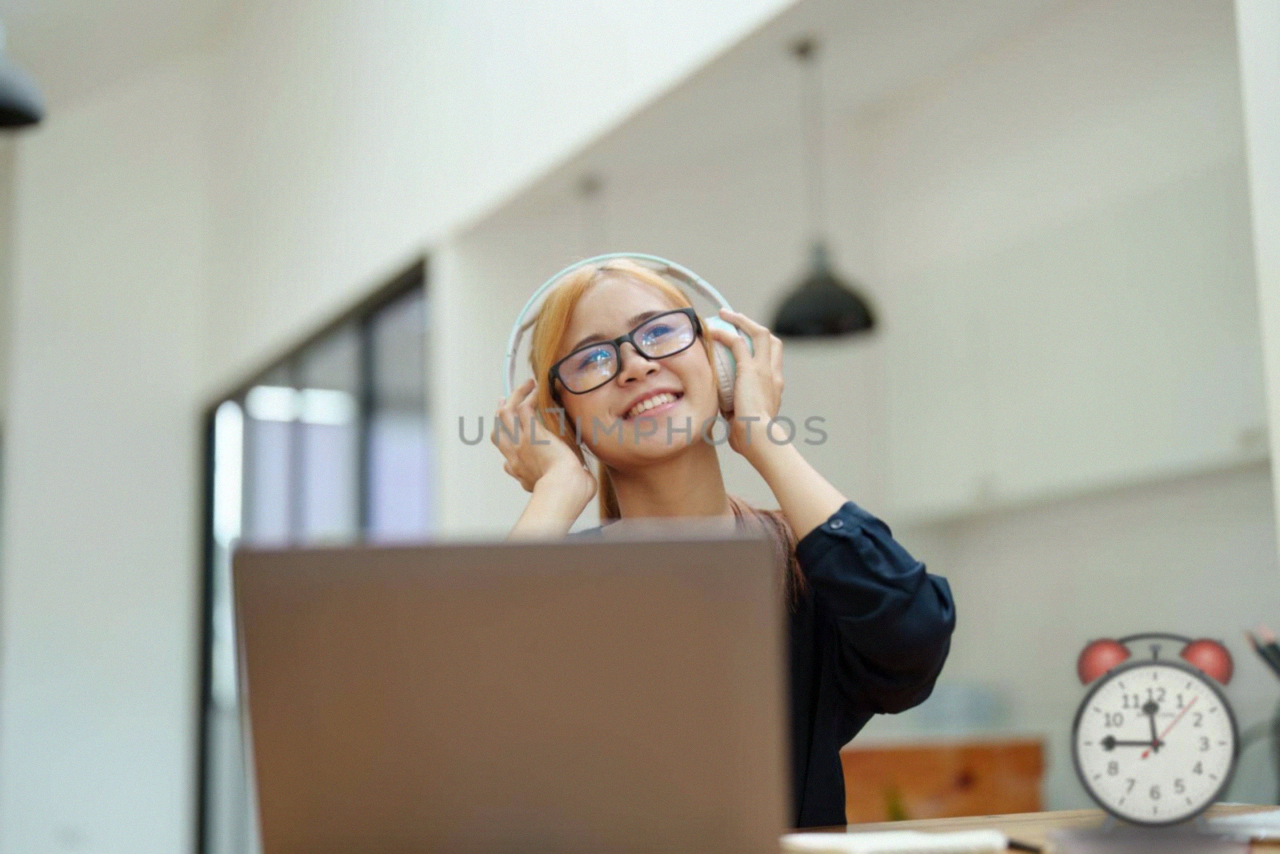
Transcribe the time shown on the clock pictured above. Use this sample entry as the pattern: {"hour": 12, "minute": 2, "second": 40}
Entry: {"hour": 11, "minute": 45, "second": 7}
